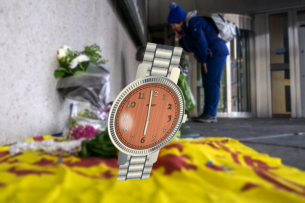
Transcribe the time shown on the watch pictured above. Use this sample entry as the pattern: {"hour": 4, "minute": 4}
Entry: {"hour": 5, "minute": 59}
